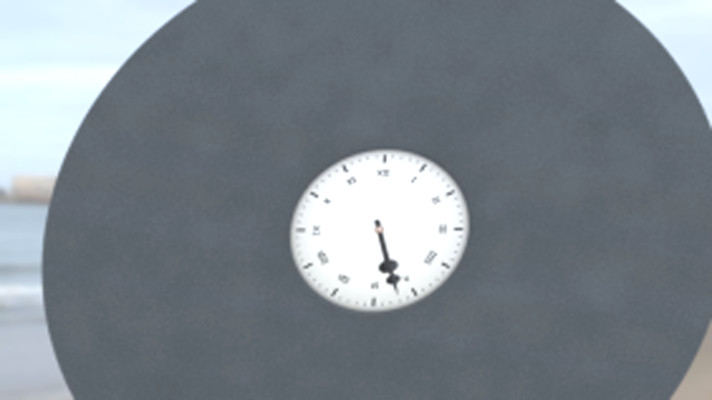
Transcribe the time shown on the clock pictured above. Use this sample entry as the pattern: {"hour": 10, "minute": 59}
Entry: {"hour": 5, "minute": 27}
